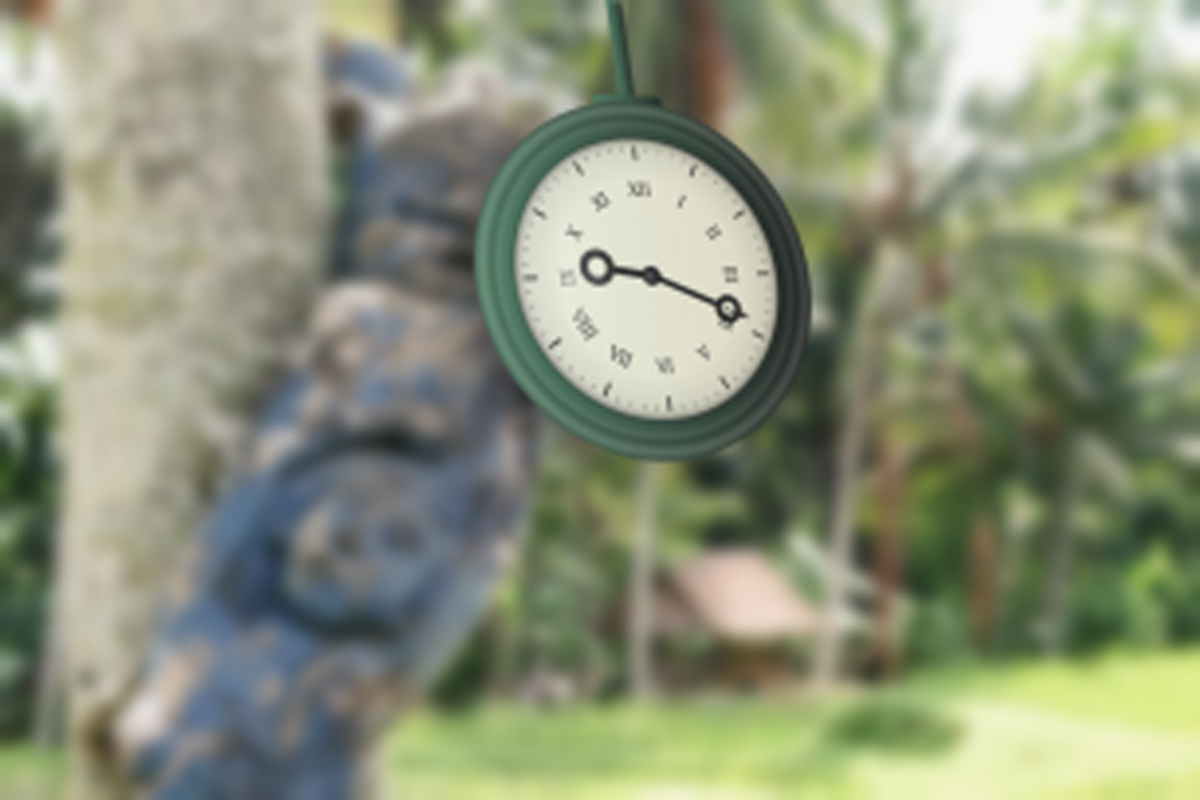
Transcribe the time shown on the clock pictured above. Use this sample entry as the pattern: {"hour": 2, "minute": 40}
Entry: {"hour": 9, "minute": 19}
